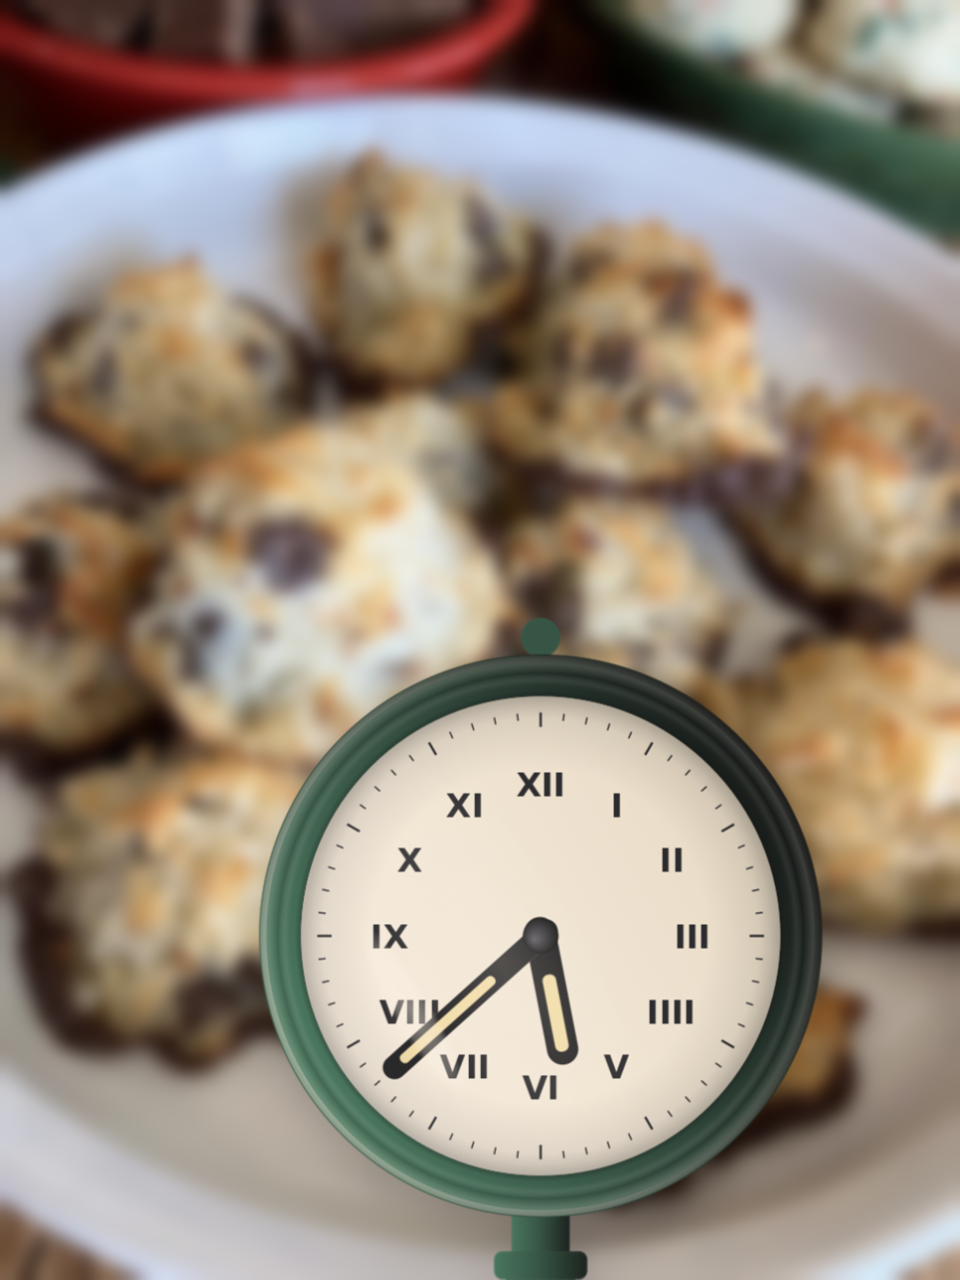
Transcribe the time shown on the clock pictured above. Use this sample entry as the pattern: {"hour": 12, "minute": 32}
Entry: {"hour": 5, "minute": 38}
